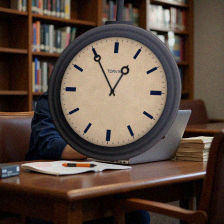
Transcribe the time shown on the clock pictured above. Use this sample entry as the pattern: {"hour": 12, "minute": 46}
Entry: {"hour": 12, "minute": 55}
